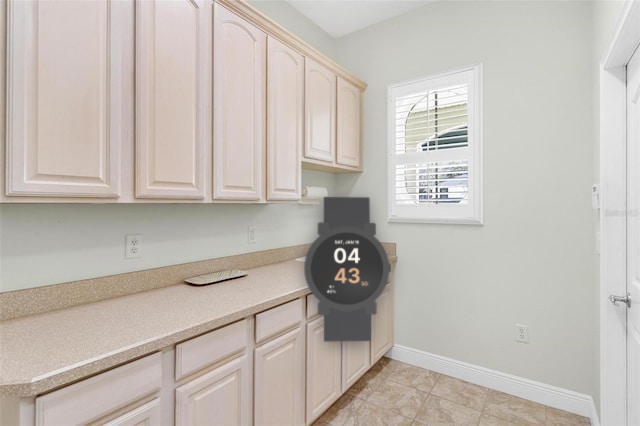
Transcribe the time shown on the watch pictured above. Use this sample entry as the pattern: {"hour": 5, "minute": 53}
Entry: {"hour": 4, "minute": 43}
